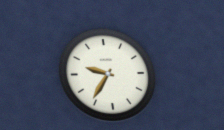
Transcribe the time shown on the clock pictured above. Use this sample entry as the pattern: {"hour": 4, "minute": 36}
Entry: {"hour": 9, "minute": 36}
